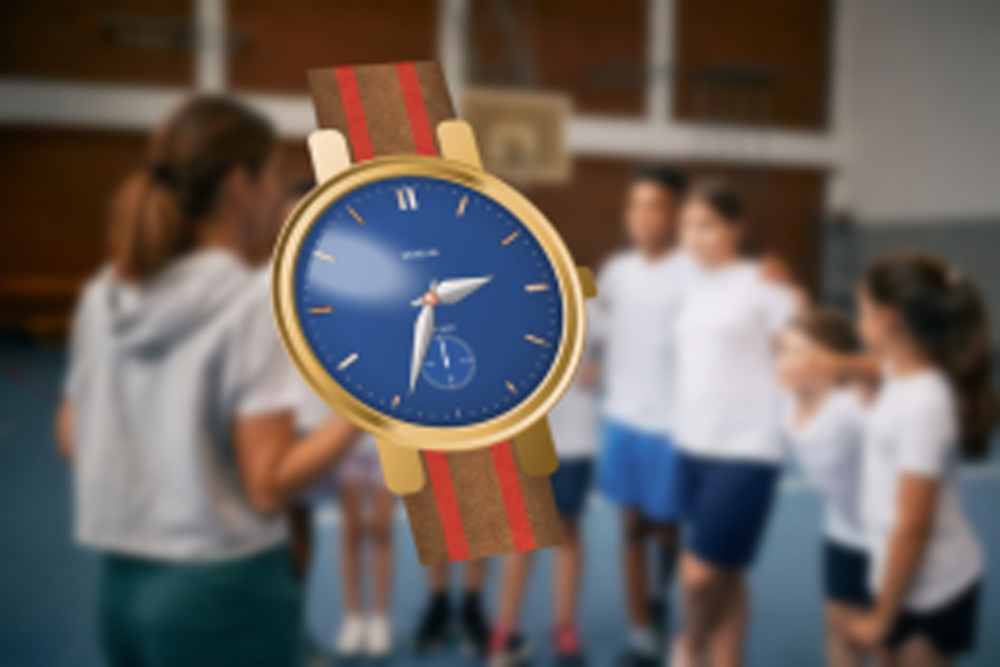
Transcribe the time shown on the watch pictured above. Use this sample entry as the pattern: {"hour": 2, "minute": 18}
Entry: {"hour": 2, "minute": 34}
